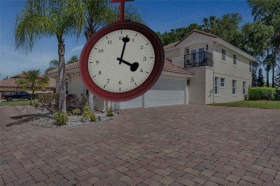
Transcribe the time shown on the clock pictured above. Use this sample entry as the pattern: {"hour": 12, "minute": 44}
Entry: {"hour": 4, "minute": 2}
